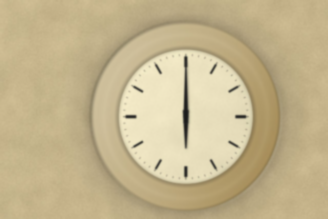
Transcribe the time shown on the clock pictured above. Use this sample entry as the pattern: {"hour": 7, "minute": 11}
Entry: {"hour": 6, "minute": 0}
